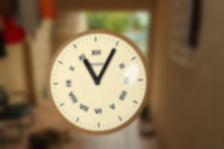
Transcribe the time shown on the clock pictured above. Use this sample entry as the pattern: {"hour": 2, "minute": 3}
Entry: {"hour": 11, "minute": 5}
